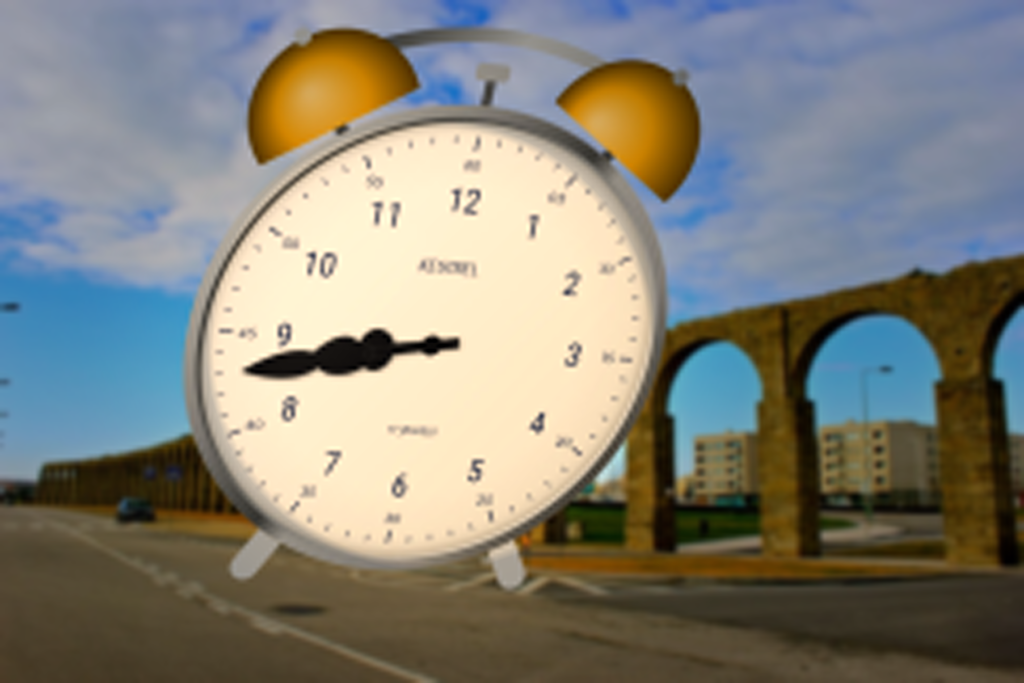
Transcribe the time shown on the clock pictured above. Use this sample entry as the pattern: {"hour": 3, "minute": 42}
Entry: {"hour": 8, "minute": 43}
